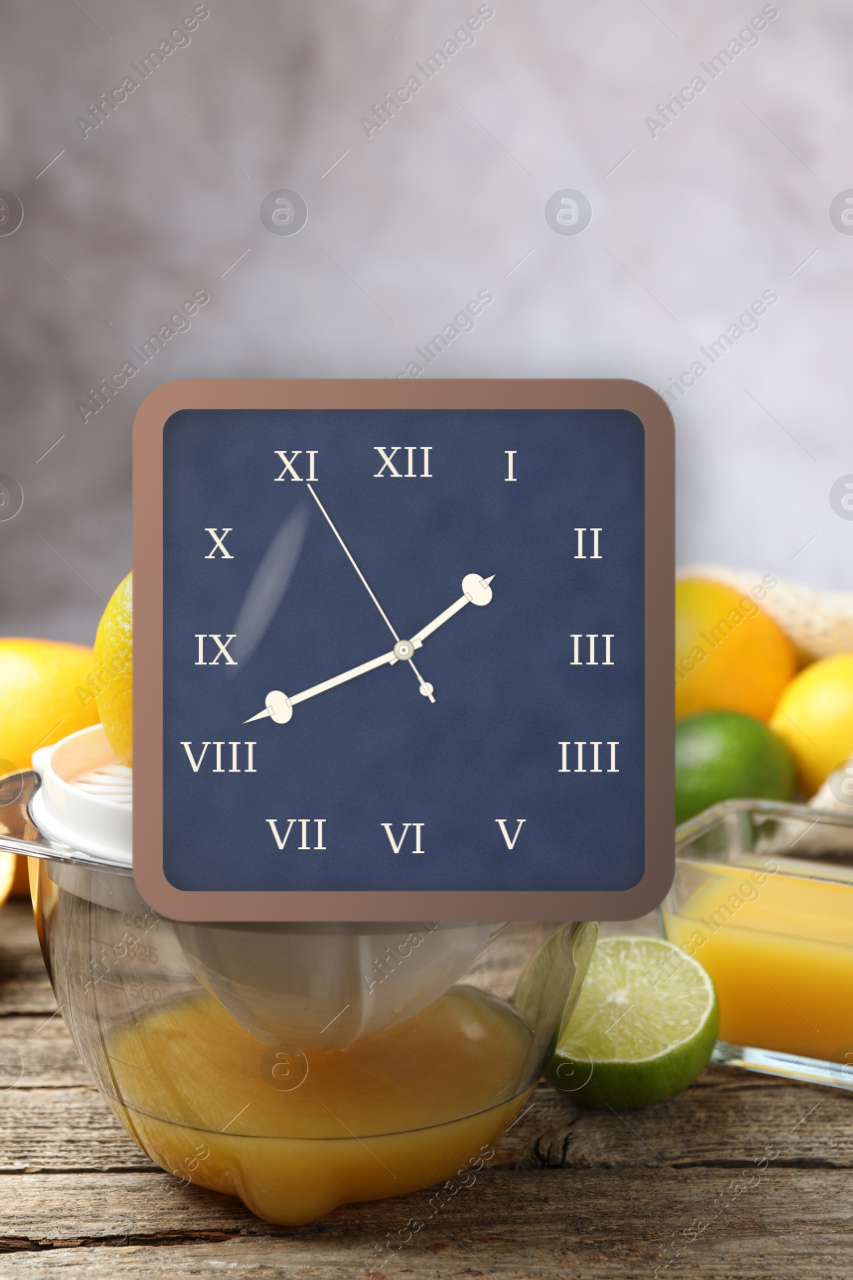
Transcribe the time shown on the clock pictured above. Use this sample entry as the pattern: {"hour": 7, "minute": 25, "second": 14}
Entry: {"hour": 1, "minute": 40, "second": 55}
